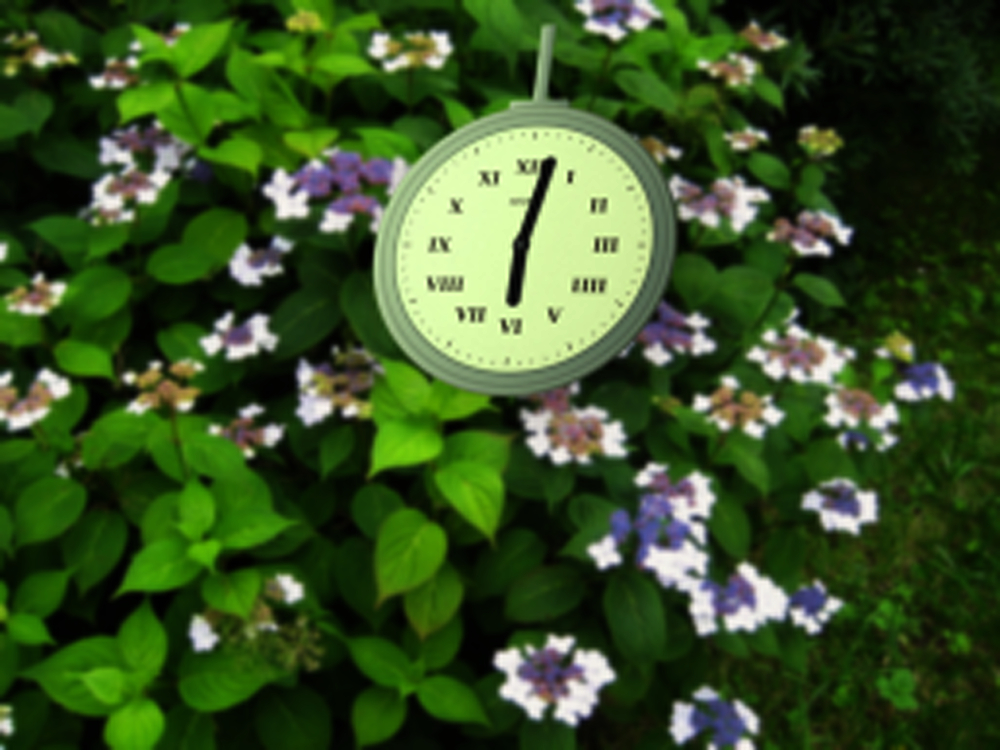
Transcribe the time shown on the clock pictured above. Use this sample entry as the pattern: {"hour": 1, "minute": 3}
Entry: {"hour": 6, "minute": 2}
